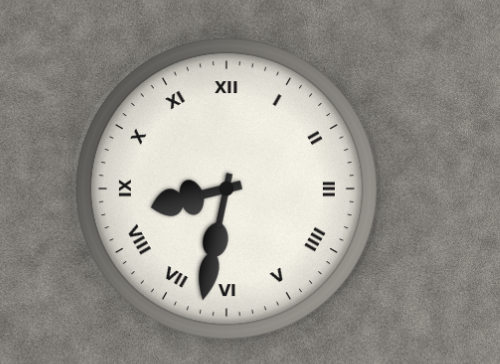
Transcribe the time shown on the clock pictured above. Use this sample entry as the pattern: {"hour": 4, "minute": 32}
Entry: {"hour": 8, "minute": 32}
